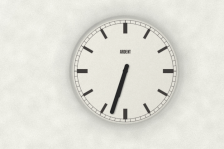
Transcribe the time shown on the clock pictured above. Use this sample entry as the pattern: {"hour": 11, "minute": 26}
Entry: {"hour": 6, "minute": 33}
